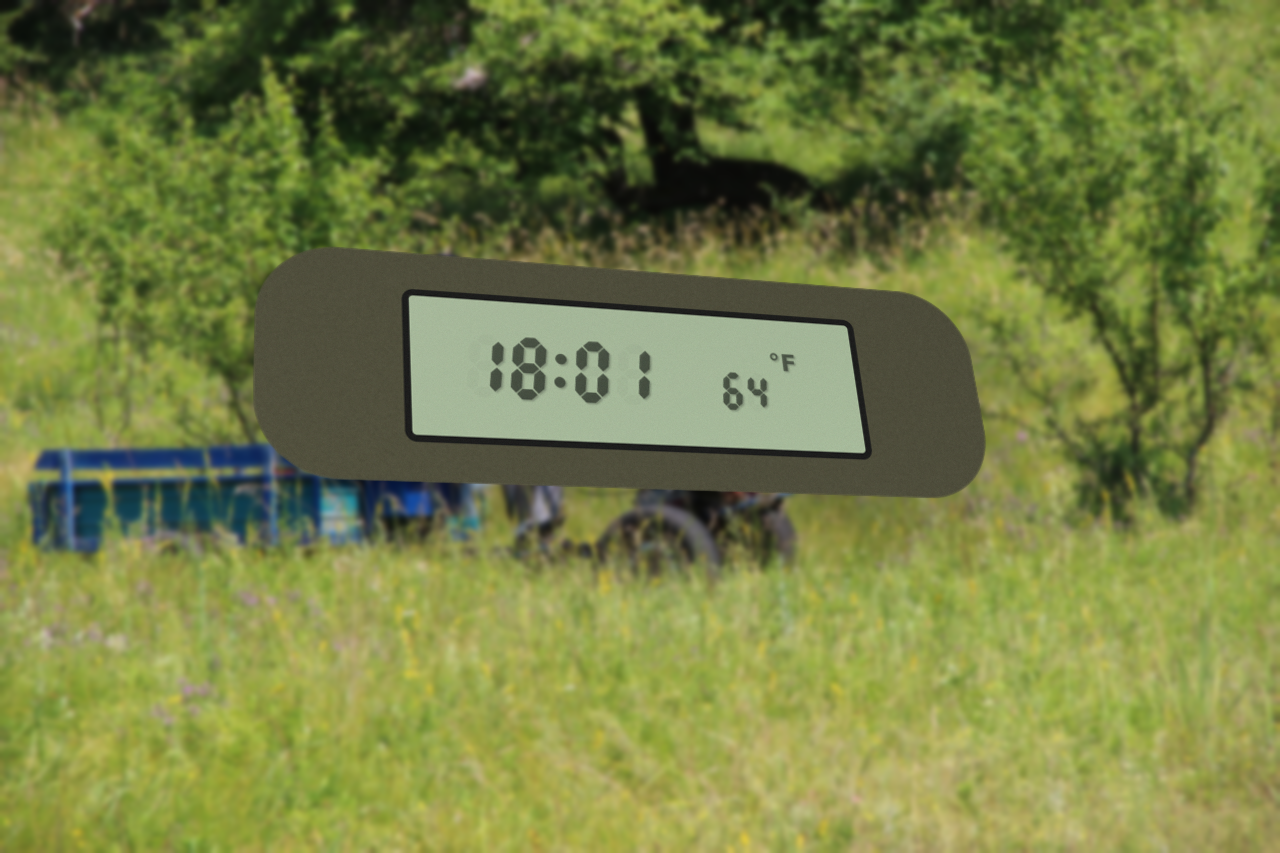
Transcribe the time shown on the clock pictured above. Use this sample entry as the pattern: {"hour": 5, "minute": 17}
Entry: {"hour": 18, "minute": 1}
